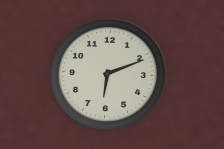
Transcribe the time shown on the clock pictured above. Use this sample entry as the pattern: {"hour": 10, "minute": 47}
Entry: {"hour": 6, "minute": 11}
